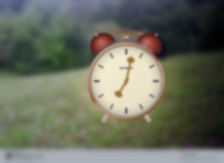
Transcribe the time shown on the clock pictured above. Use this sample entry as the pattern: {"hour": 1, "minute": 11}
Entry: {"hour": 7, "minute": 2}
